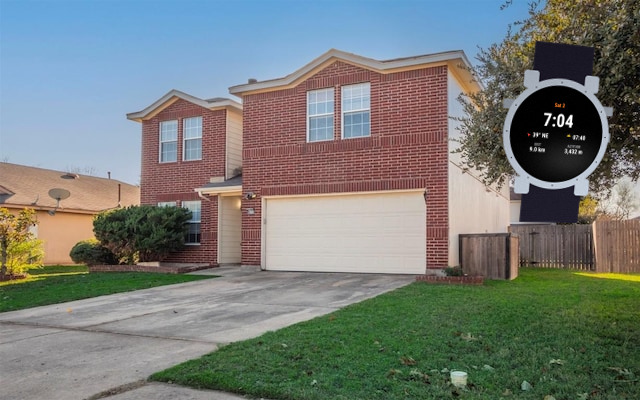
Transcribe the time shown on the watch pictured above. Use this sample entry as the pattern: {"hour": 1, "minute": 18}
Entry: {"hour": 7, "minute": 4}
